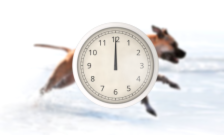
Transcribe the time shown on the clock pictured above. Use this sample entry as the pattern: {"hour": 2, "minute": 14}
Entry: {"hour": 12, "minute": 0}
